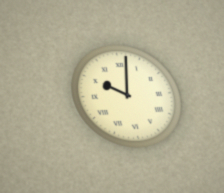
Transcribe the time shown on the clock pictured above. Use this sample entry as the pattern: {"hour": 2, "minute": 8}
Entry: {"hour": 10, "minute": 2}
